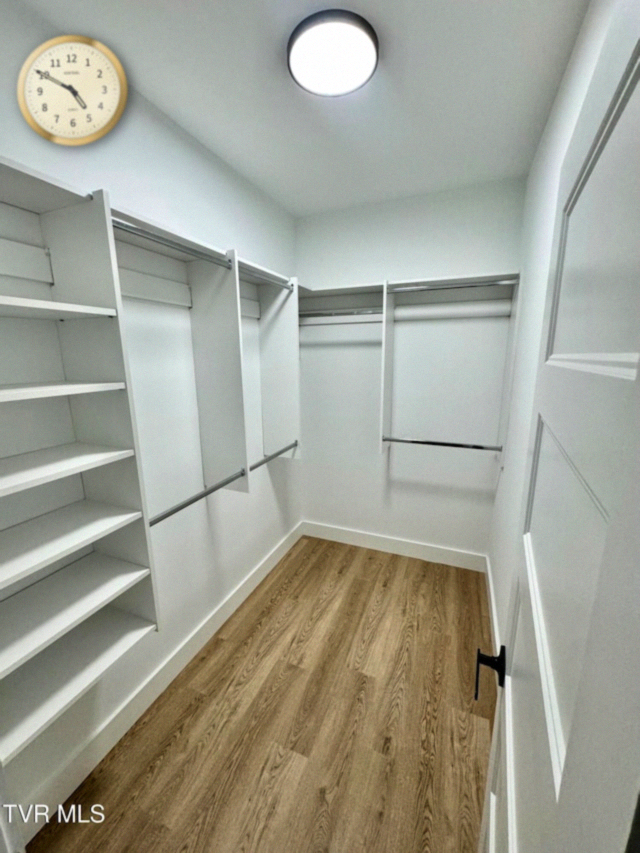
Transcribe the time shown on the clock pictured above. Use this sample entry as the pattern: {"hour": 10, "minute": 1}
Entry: {"hour": 4, "minute": 50}
